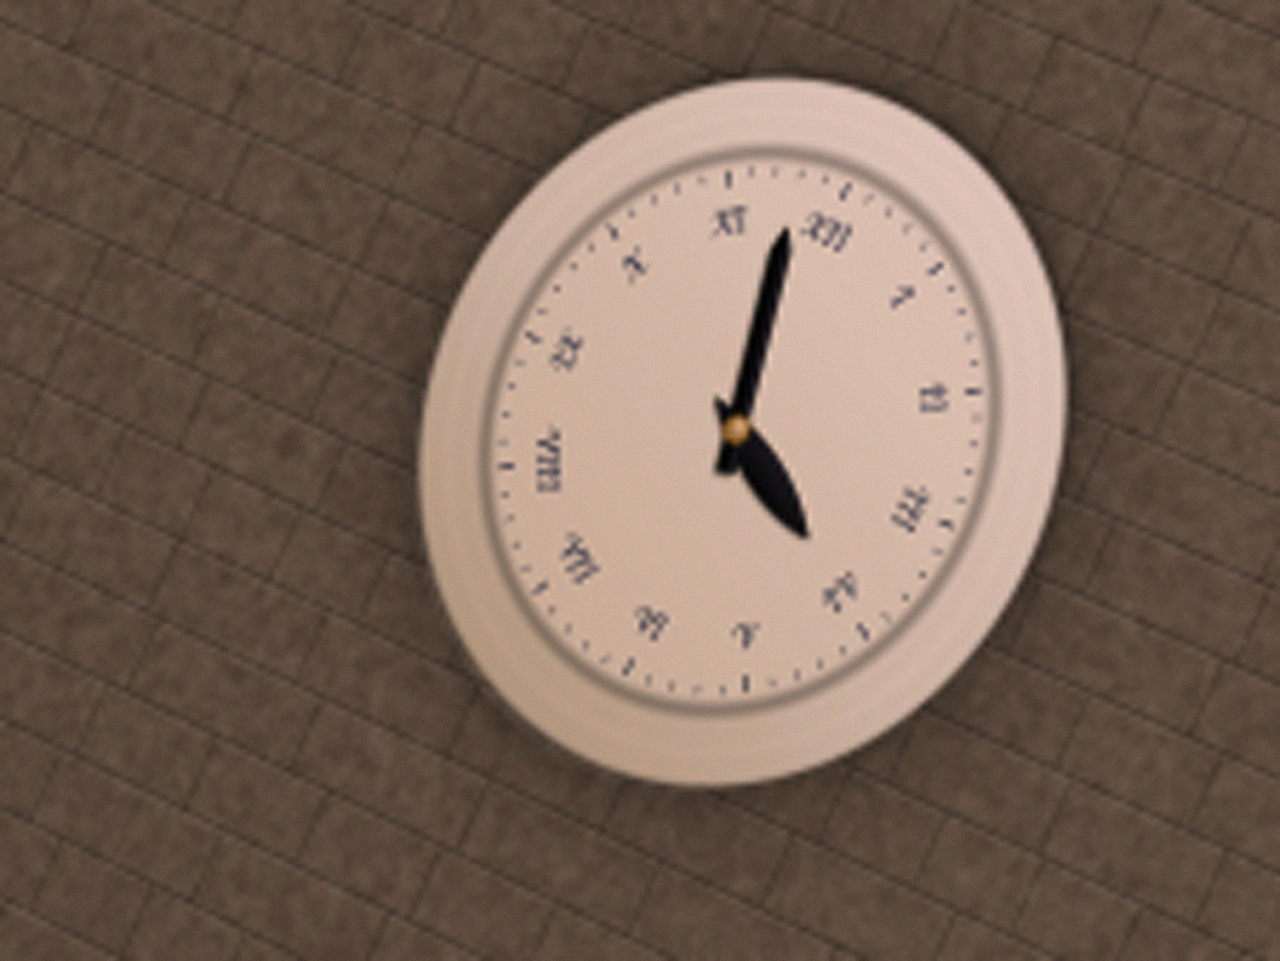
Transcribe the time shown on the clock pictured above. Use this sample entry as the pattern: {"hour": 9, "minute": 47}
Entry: {"hour": 3, "minute": 58}
